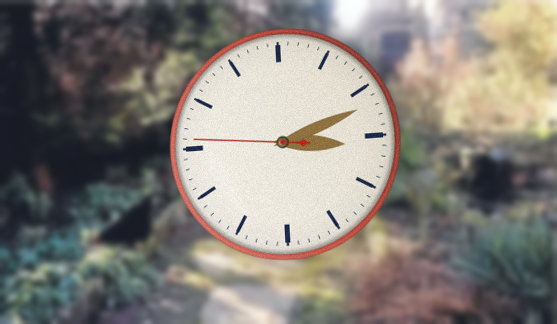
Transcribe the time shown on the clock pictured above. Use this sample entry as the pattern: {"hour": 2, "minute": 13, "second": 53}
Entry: {"hour": 3, "minute": 11, "second": 46}
